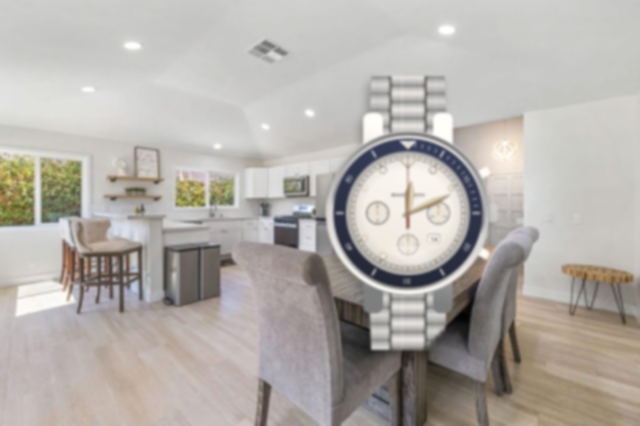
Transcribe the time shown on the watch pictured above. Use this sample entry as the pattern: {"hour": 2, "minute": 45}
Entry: {"hour": 12, "minute": 11}
